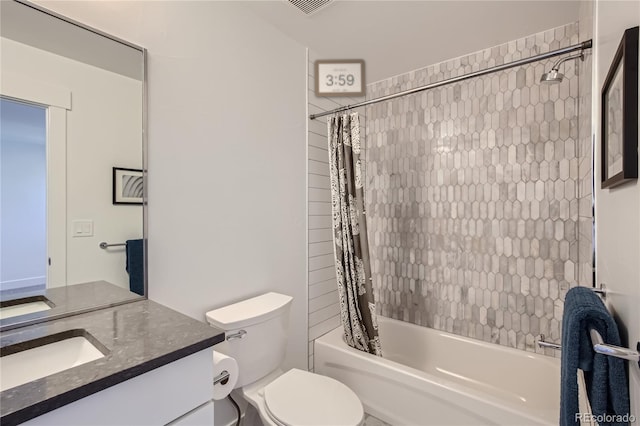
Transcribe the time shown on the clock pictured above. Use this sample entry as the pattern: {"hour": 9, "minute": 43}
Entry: {"hour": 3, "minute": 59}
